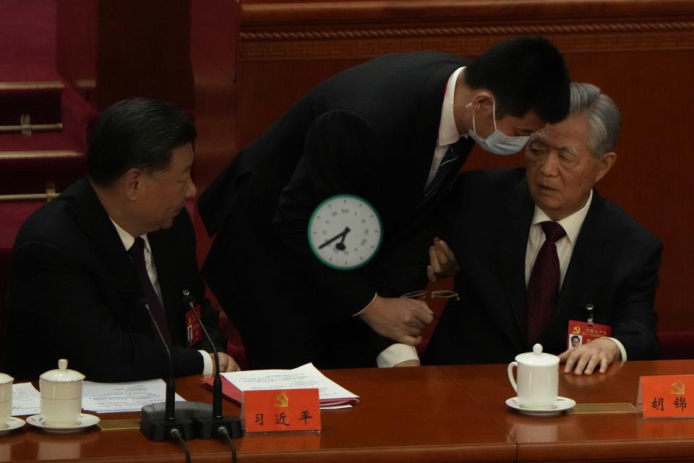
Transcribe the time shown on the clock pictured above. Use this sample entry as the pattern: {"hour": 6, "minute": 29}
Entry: {"hour": 6, "minute": 40}
